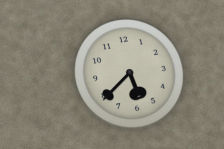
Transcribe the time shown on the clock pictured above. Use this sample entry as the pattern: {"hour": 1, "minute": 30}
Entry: {"hour": 5, "minute": 39}
